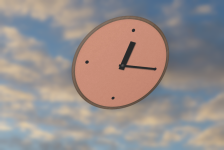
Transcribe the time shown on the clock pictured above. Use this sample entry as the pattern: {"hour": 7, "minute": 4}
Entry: {"hour": 12, "minute": 15}
